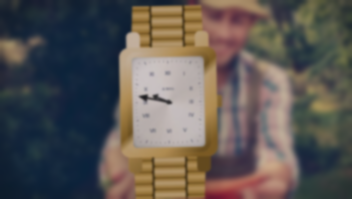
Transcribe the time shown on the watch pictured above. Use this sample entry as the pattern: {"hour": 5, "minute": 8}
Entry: {"hour": 9, "minute": 47}
